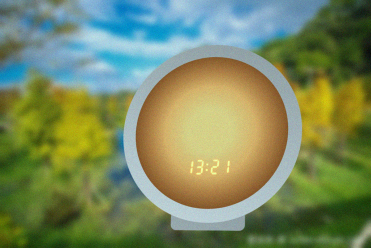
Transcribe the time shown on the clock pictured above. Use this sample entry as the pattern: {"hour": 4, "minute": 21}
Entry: {"hour": 13, "minute": 21}
